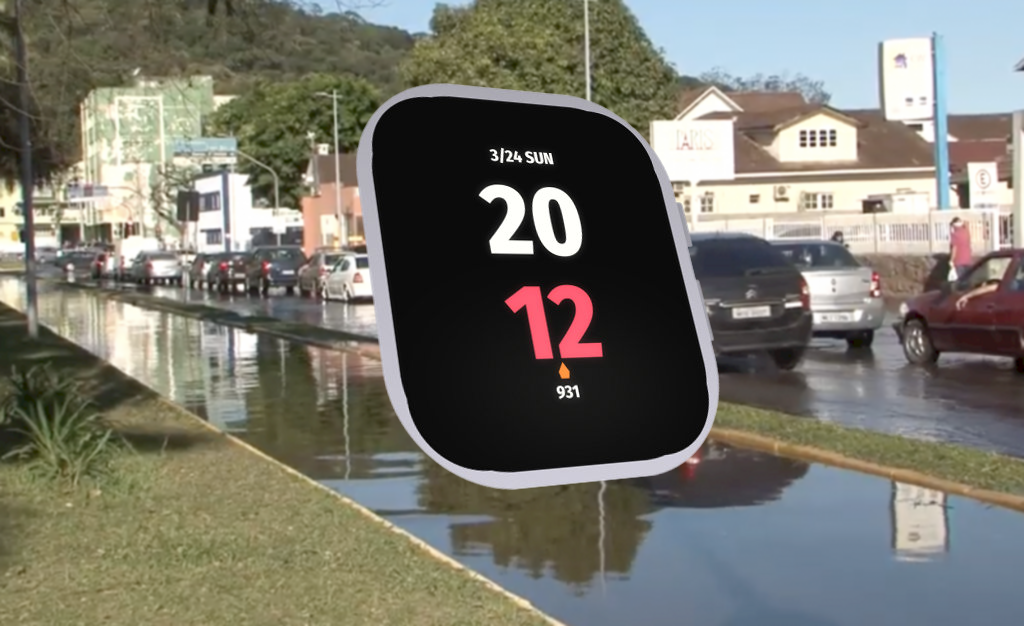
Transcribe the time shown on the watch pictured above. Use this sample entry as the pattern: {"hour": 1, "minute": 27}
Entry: {"hour": 20, "minute": 12}
